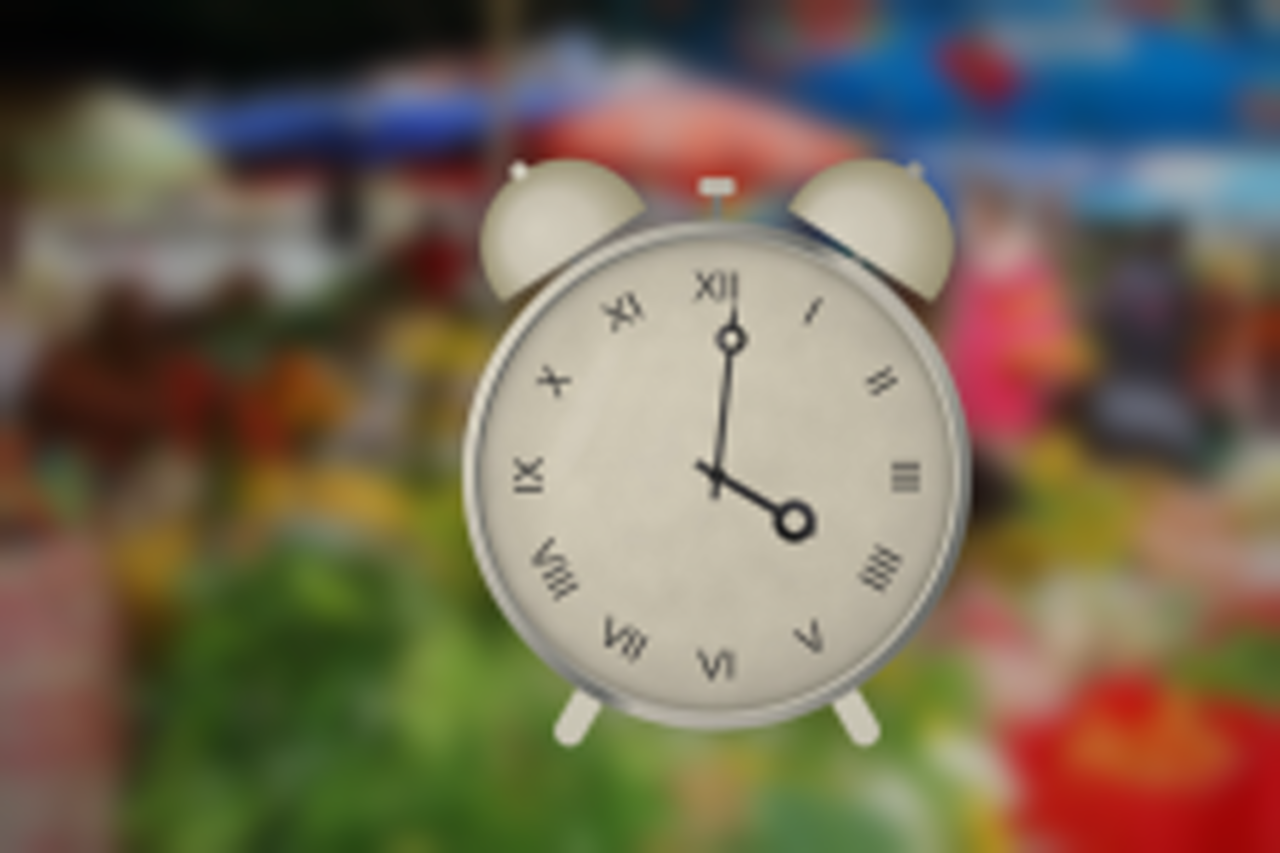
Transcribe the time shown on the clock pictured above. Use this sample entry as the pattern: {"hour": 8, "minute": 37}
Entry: {"hour": 4, "minute": 1}
